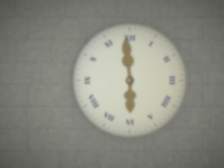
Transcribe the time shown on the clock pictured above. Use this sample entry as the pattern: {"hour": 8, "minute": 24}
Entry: {"hour": 5, "minute": 59}
